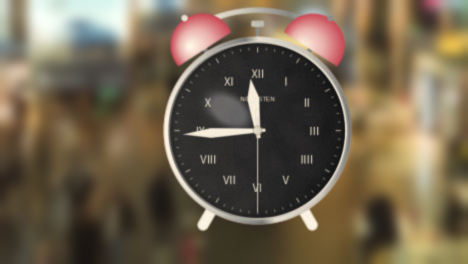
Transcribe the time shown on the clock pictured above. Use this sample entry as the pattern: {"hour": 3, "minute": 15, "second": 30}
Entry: {"hour": 11, "minute": 44, "second": 30}
